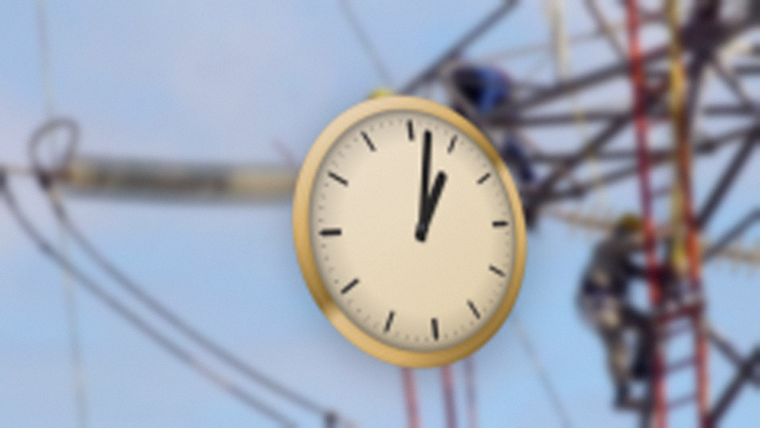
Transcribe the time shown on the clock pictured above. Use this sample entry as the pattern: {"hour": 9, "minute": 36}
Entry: {"hour": 1, "minute": 2}
